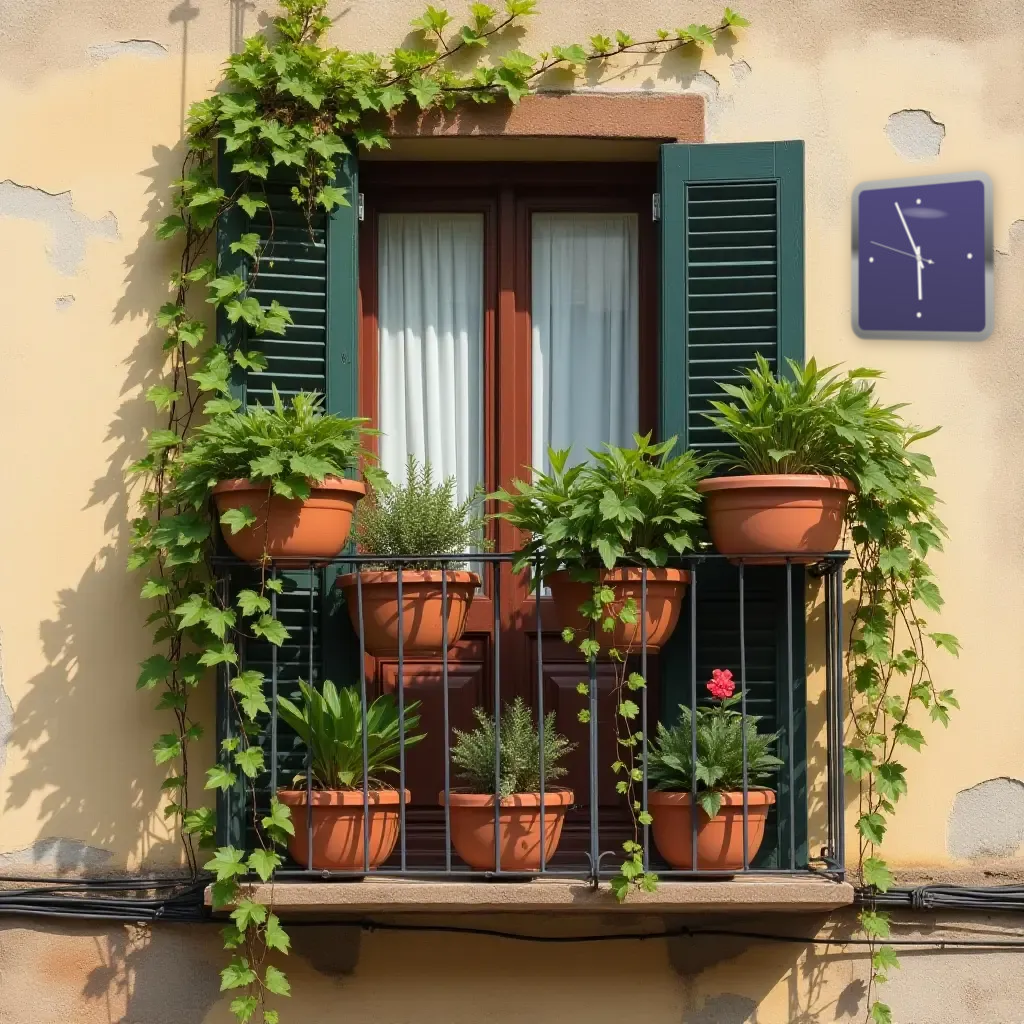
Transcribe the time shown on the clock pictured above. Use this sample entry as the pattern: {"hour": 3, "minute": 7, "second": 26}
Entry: {"hour": 5, "minute": 55, "second": 48}
